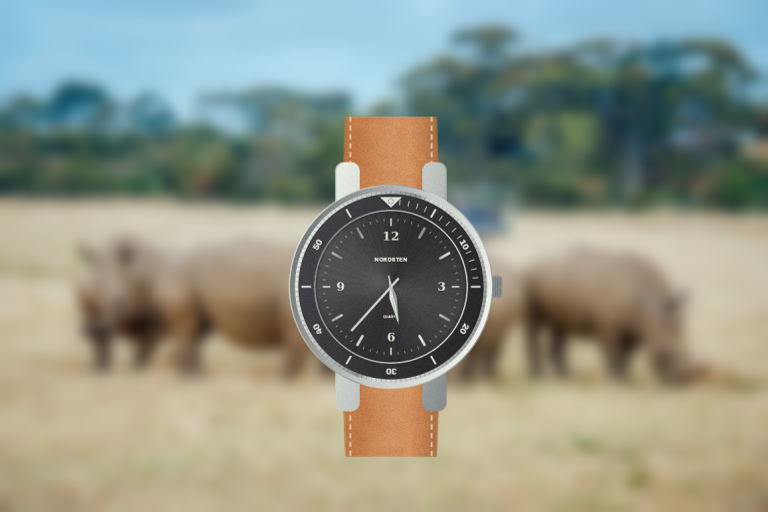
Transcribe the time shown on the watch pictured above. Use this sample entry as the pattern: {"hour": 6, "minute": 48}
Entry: {"hour": 5, "minute": 37}
